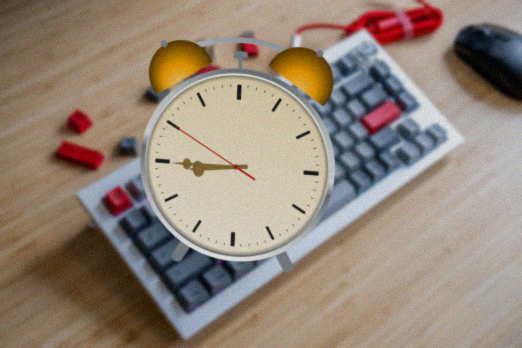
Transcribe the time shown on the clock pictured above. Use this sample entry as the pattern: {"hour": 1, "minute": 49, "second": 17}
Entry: {"hour": 8, "minute": 44, "second": 50}
